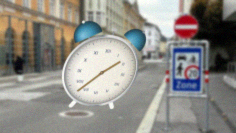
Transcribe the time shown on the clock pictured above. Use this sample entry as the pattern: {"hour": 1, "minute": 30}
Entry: {"hour": 1, "minute": 37}
